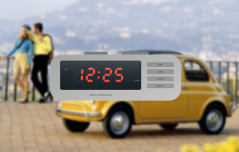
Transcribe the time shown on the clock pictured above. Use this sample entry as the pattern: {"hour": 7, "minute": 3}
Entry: {"hour": 12, "minute": 25}
